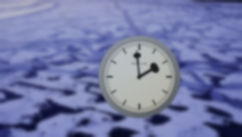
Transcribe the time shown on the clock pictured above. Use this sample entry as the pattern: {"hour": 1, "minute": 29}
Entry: {"hour": 1, "minute": 59}
